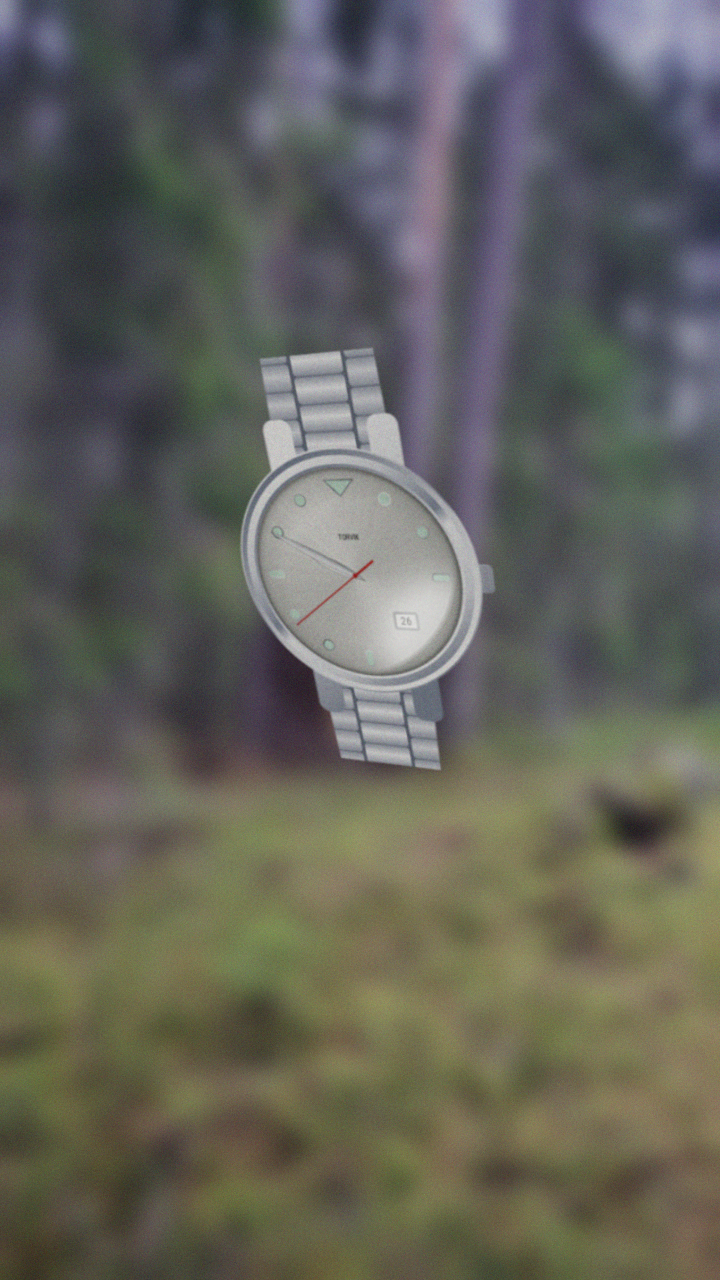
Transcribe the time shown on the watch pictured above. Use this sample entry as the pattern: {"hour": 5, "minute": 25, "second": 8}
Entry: {"hour": 9, "minute": 49, "second": 39}
